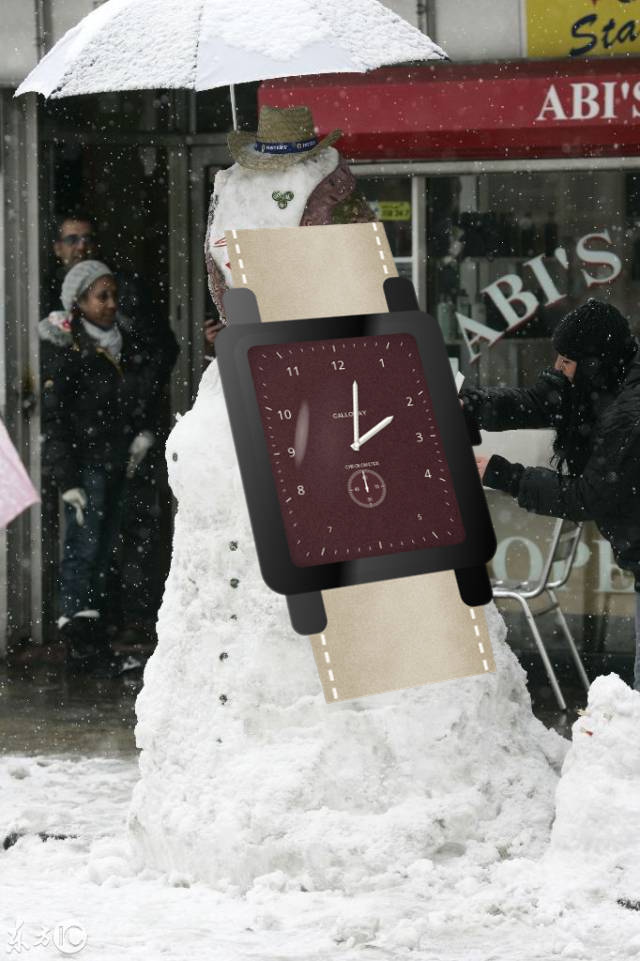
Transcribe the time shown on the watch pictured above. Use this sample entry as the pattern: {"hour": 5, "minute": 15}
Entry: {"hour": 2, "minute": 2}
